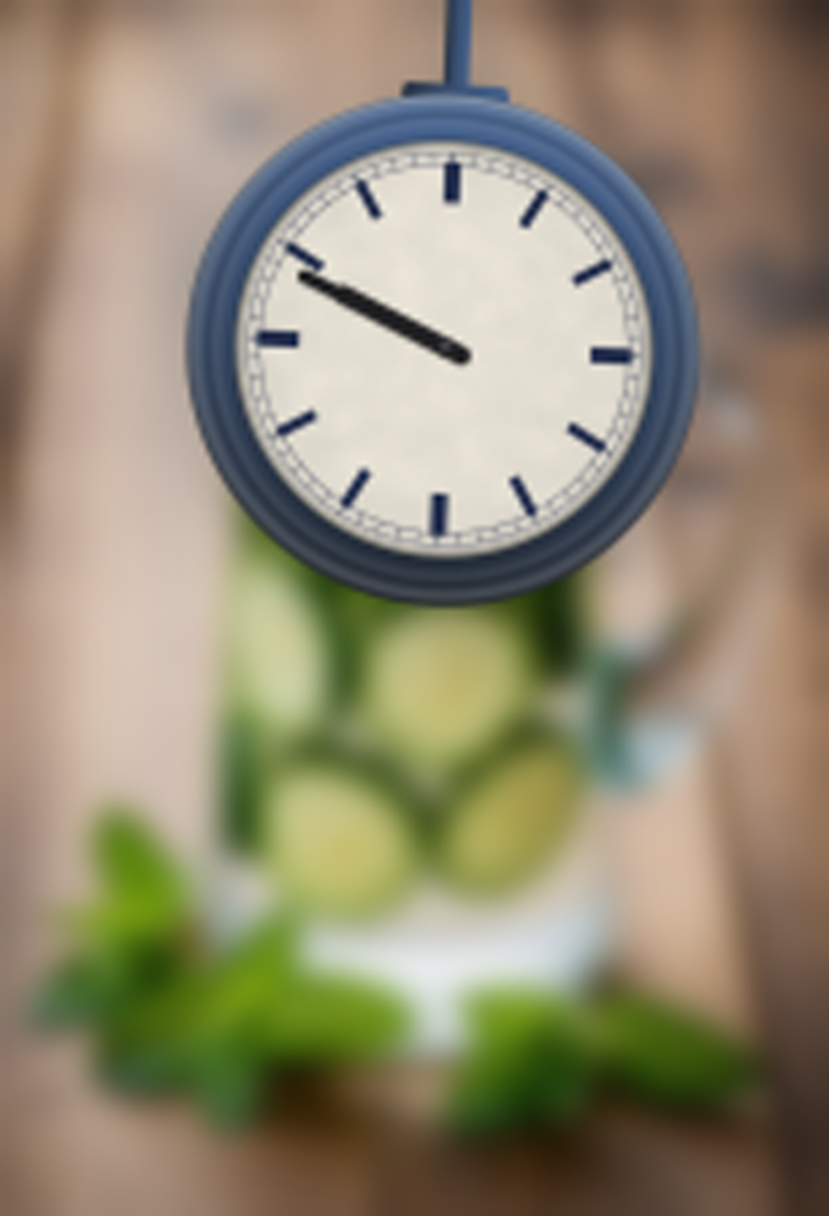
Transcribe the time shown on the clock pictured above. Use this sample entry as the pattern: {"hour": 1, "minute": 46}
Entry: {"hour": 9, "minute": 49}
